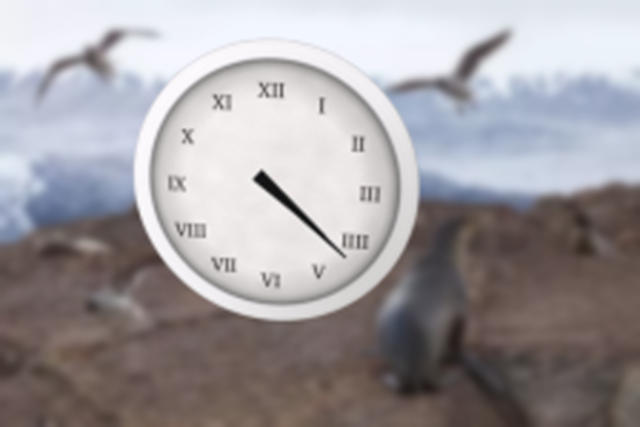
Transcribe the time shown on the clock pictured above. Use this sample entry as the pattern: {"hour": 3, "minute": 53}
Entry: {"hour": 4, "minute": 22}
